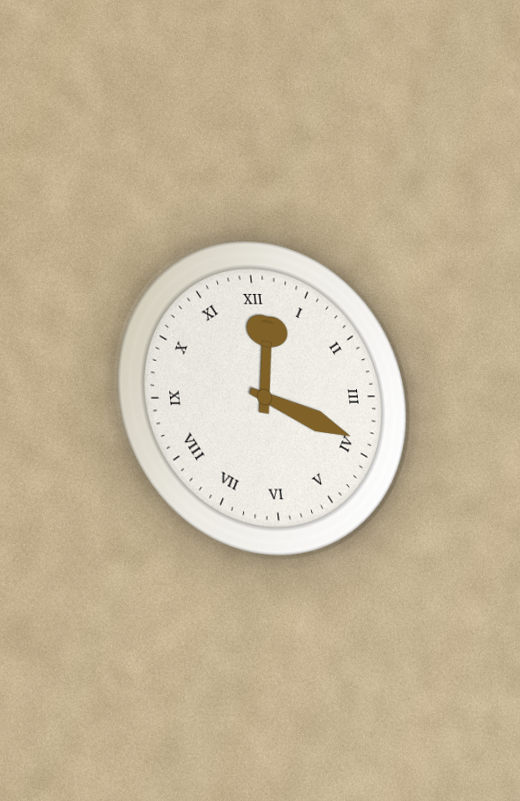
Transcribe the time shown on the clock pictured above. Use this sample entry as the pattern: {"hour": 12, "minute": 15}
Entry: {"hour": 12, "minute": 19}
